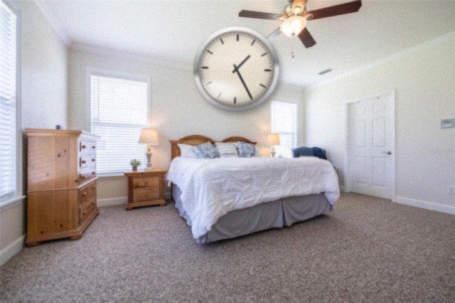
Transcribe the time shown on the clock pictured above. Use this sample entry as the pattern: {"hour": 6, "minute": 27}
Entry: {"hour": 1, "minute": 25}
